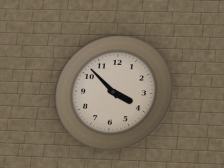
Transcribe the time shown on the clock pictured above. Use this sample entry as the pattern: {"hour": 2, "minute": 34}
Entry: {"hour": 3, "minute": 52}
